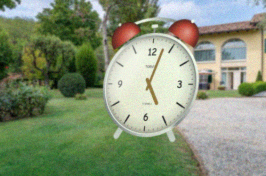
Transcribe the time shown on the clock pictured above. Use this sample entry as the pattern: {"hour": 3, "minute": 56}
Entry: {"hour": 5, "minute": 3}
